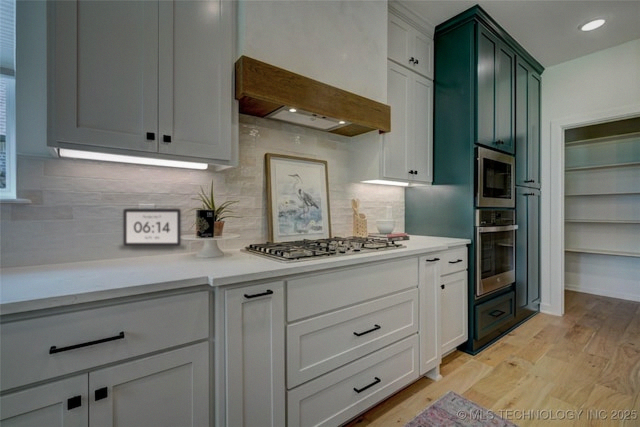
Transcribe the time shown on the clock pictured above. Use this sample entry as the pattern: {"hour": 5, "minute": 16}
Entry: {"hour": 6, "minute": 14}
